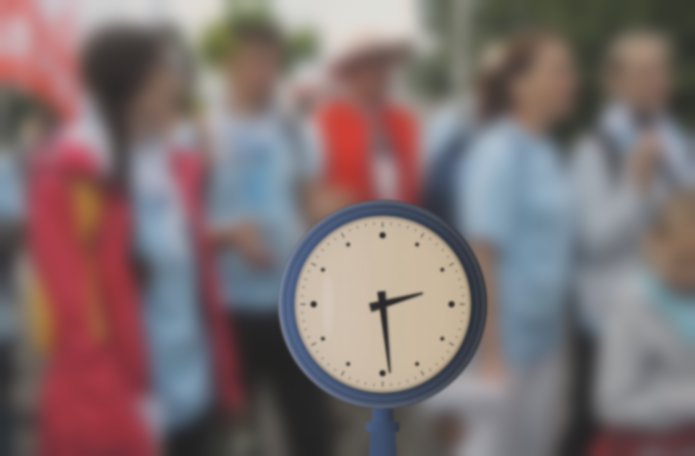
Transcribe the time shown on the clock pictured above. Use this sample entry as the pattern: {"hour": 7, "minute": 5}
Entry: {"hour": 2, "minute": 29}
